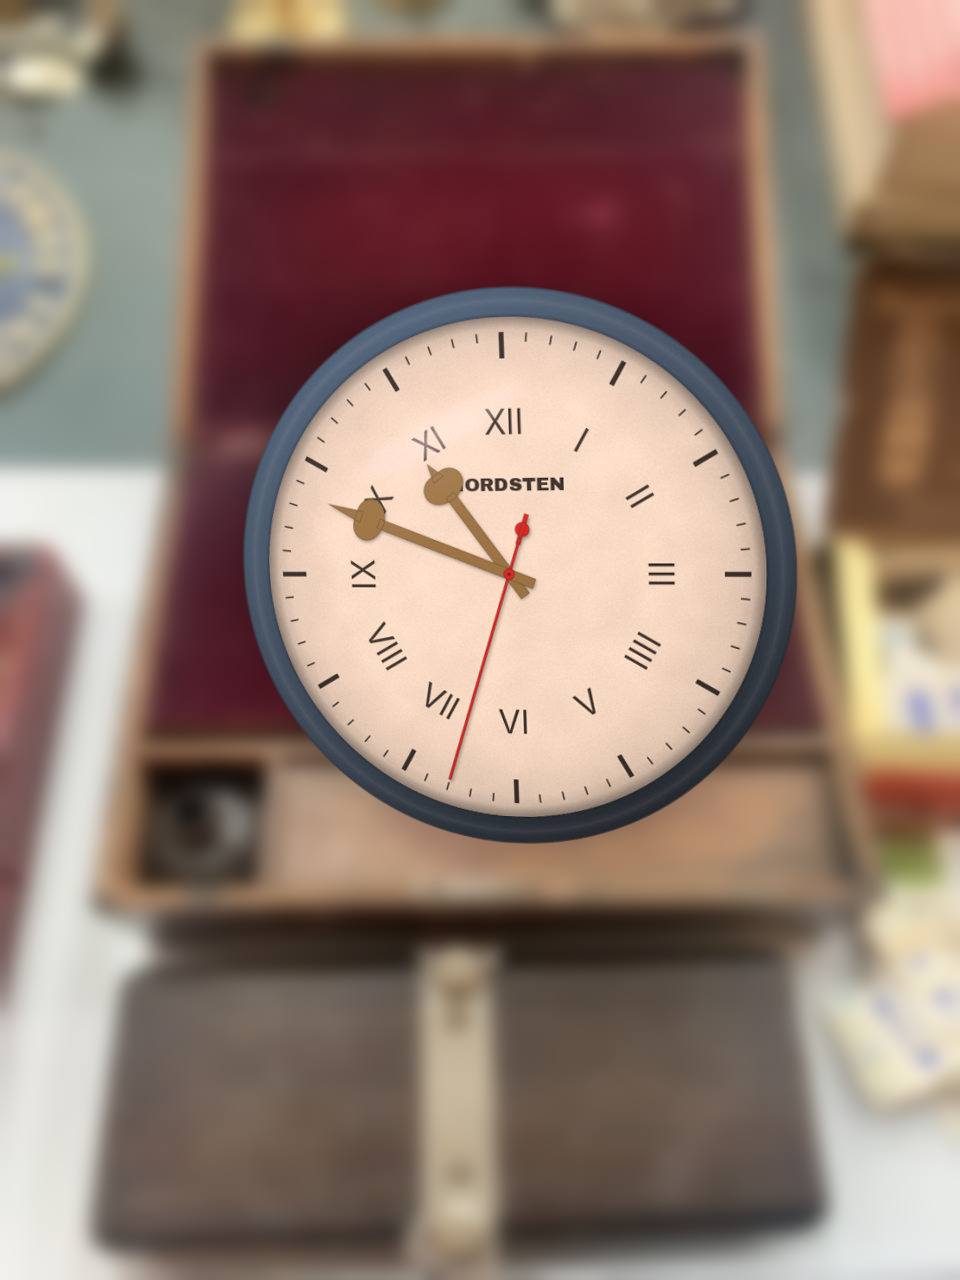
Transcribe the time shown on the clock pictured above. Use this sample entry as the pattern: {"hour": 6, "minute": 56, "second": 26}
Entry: {"hour": 10, "minute": 48, "second": 33}
